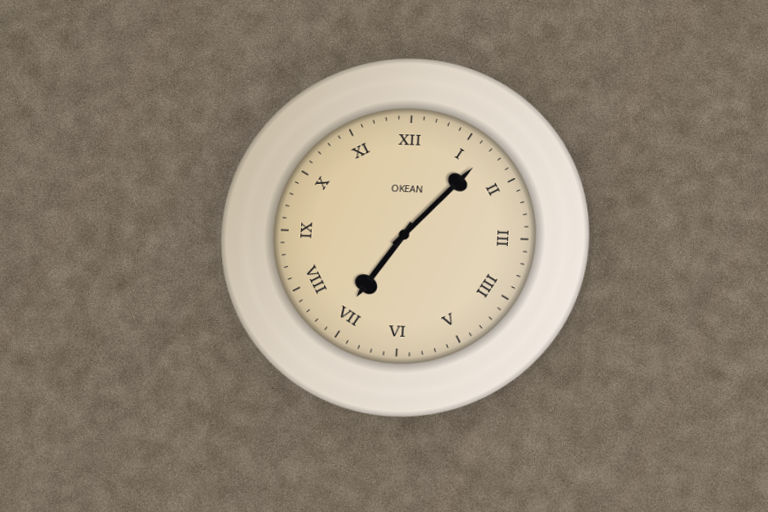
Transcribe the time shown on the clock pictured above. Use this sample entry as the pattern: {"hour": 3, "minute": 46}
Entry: {"hour": 7, "minute": 7}
